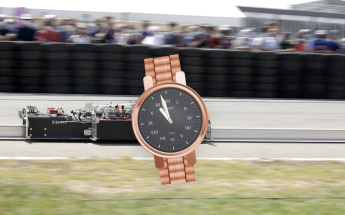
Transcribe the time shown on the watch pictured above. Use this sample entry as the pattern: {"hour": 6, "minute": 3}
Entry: {"hour": 10, "minute": 58}
